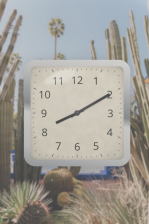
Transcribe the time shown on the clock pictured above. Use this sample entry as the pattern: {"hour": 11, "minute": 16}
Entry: {"hour": 8, "minute": 10}
